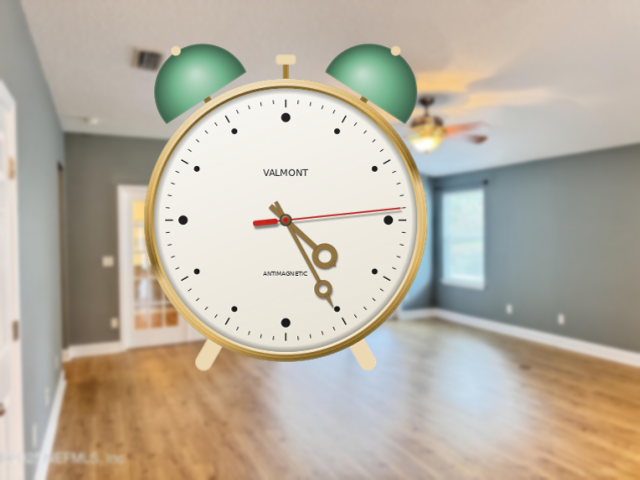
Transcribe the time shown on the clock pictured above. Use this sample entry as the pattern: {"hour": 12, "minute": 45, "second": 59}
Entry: {"hour": 4, "minute": 25, "second": 14}
